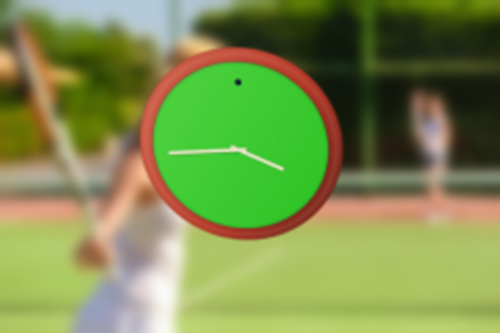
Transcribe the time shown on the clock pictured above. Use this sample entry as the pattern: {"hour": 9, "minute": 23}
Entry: {"hour": 3, "minute": 44}
